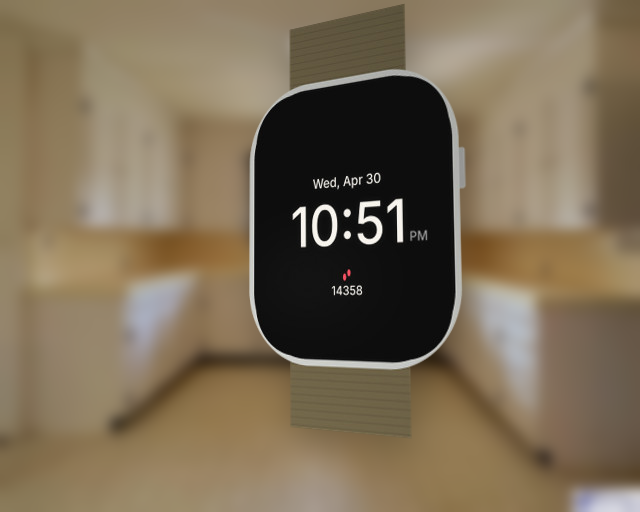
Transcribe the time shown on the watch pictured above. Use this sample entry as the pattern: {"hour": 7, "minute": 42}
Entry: {"hour": 10, "minute": 51}
